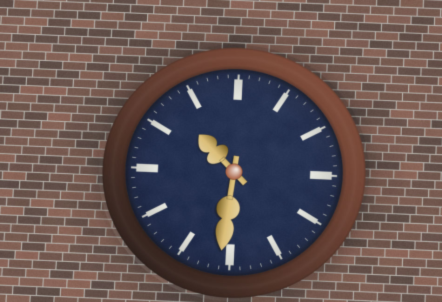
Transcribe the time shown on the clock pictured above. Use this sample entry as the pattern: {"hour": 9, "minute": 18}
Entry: {"hour": 10, "minute": 31}
